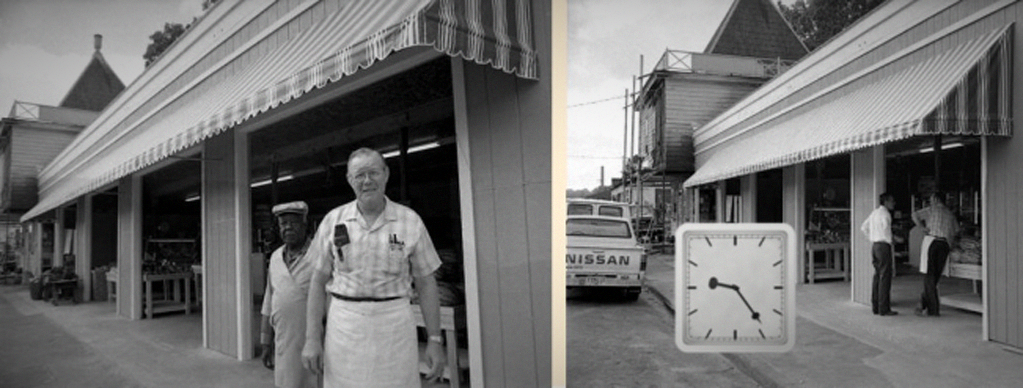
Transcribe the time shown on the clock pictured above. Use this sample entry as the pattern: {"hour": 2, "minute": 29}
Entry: {"hour": 9, "minute": 24}
